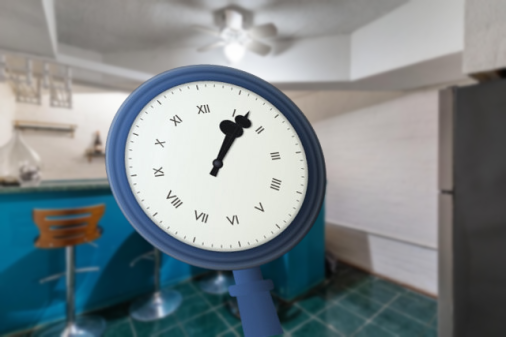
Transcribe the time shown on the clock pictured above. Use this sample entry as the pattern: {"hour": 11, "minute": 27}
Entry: {"hour": 1, "minute": 7}
